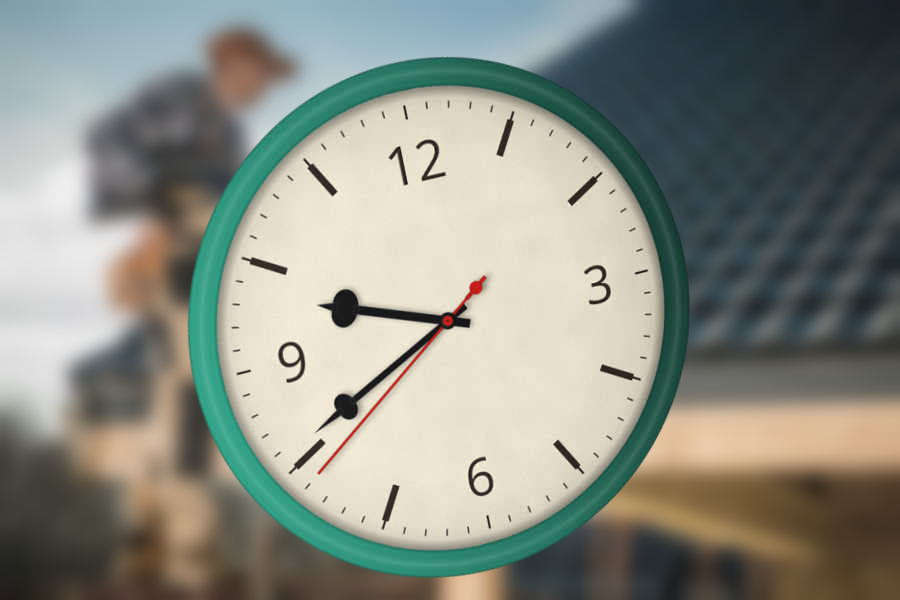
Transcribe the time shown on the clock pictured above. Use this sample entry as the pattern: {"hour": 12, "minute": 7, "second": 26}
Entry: {"hour": 9, "minute": 40, "second": 39}
